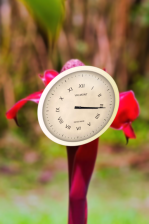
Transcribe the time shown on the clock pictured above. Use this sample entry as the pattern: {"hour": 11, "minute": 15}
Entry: {"hour": 3, "minute": 16}
